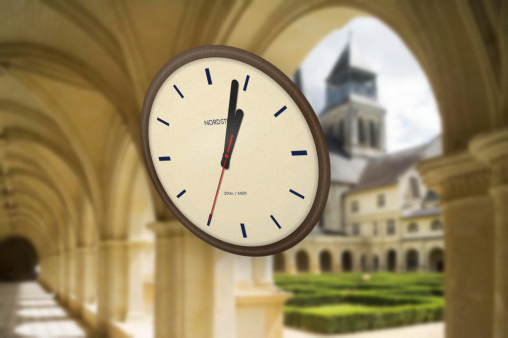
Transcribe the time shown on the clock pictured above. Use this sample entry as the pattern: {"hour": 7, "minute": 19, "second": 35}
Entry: {"hour": 1, "minute": 3, "second": 35}
